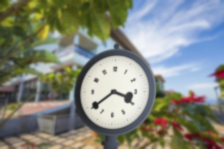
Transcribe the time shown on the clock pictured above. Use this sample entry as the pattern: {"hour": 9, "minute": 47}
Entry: {"hour": 3, "minute": 39}
